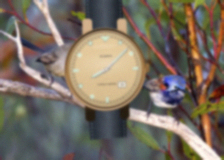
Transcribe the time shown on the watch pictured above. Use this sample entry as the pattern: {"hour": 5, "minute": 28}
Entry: {"hour": 8, "minute": 8}
